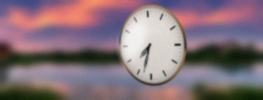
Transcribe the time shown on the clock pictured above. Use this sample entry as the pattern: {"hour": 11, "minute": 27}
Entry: {"hour": 7, "minute": 33}
